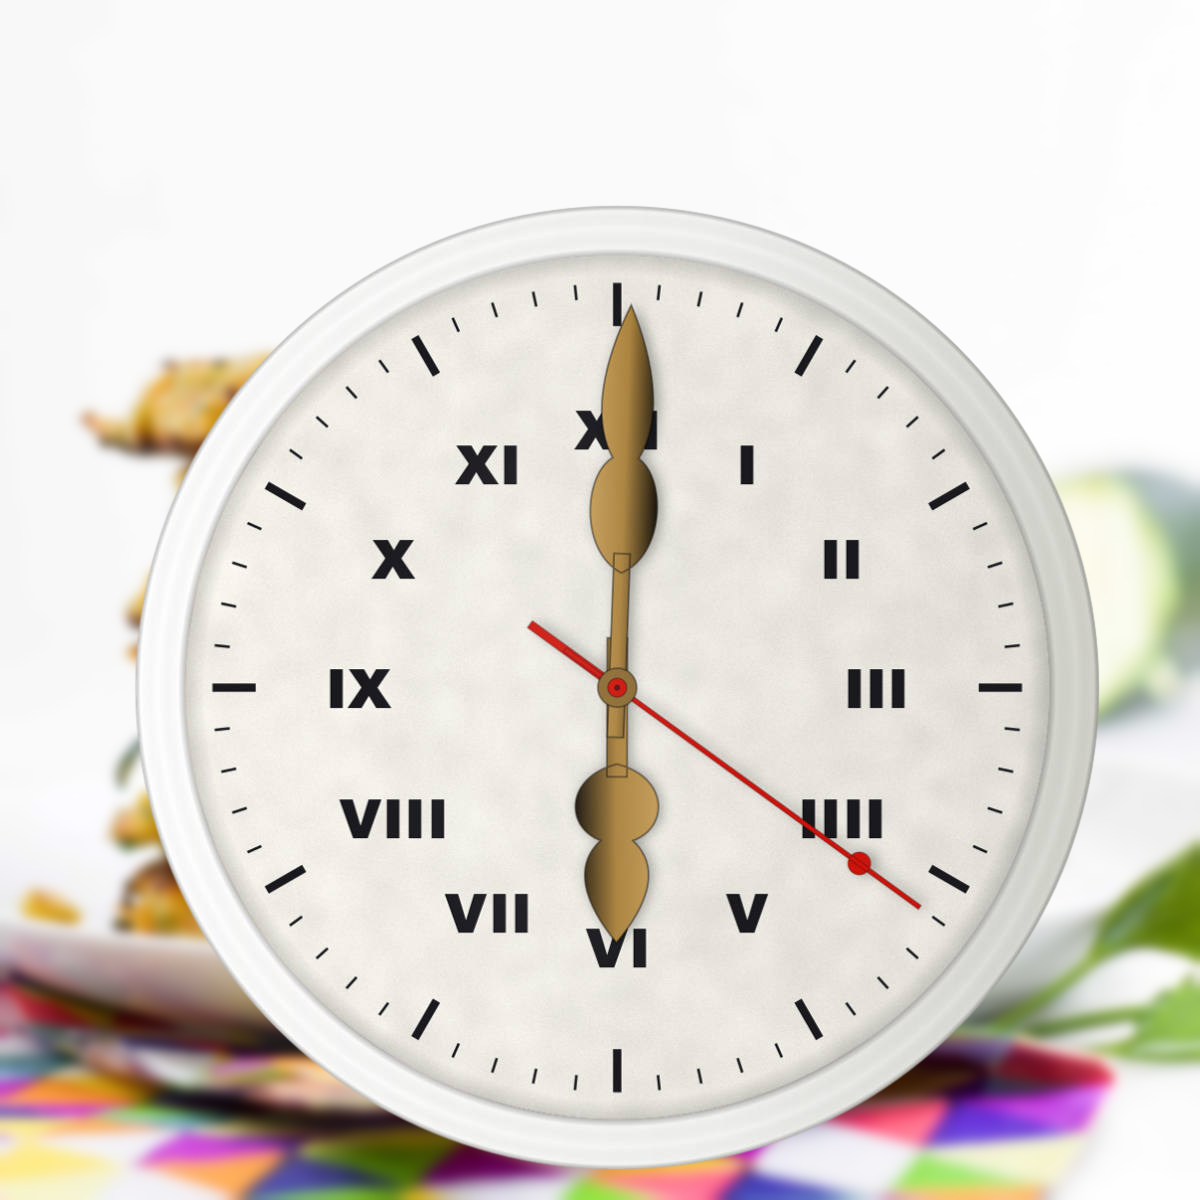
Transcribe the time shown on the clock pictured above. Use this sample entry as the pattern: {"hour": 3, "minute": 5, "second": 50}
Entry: {"hour": 6, "minute": 0, "second": 21}
